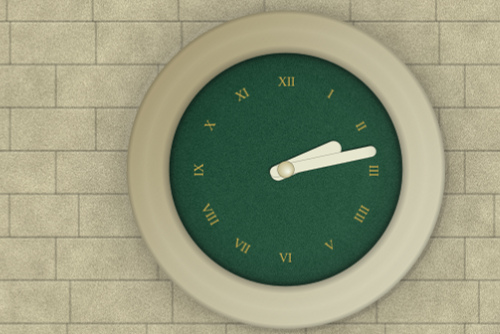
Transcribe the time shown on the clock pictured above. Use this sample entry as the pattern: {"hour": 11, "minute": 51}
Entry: {"hour": 2, "minute": 13}
